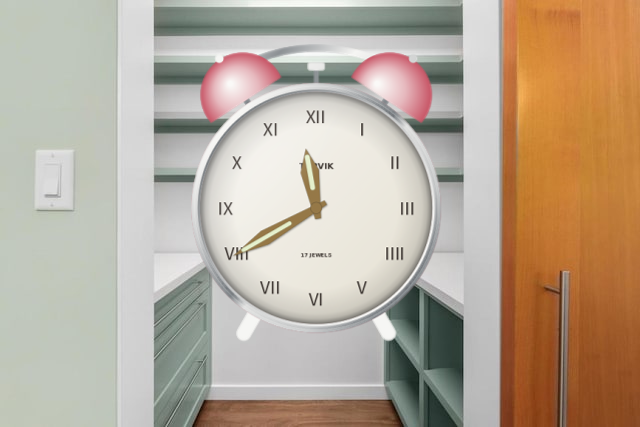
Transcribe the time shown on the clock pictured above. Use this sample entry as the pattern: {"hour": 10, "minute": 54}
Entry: {"hour": 11, "minute": 40}
